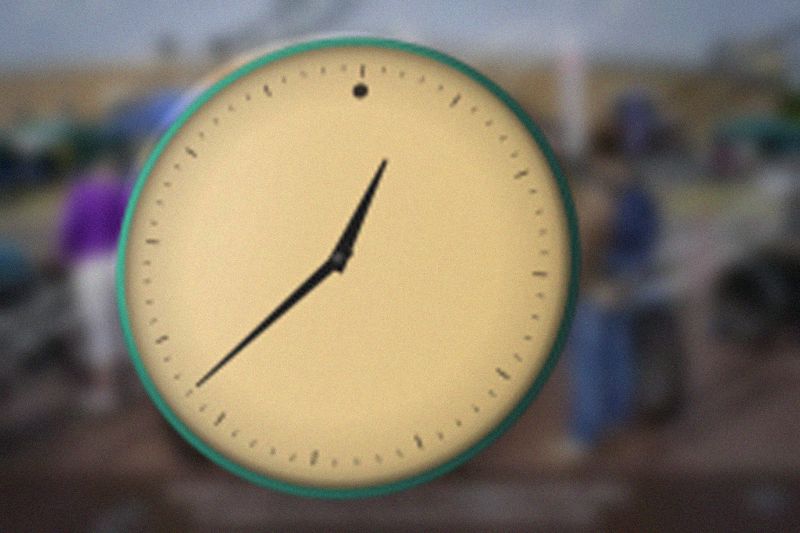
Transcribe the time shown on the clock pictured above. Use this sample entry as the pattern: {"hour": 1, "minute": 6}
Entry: {"hour": 12, "minute": 37}
